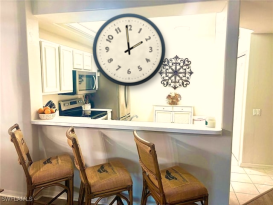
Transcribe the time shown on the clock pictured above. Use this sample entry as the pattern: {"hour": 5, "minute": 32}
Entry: {"hour": 1, "minute": 59}
